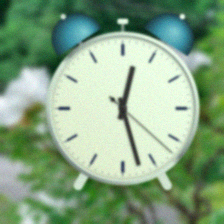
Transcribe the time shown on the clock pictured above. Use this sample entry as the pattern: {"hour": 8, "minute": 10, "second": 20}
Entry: {"hour": 12, "minute": 27, "second": 22}
